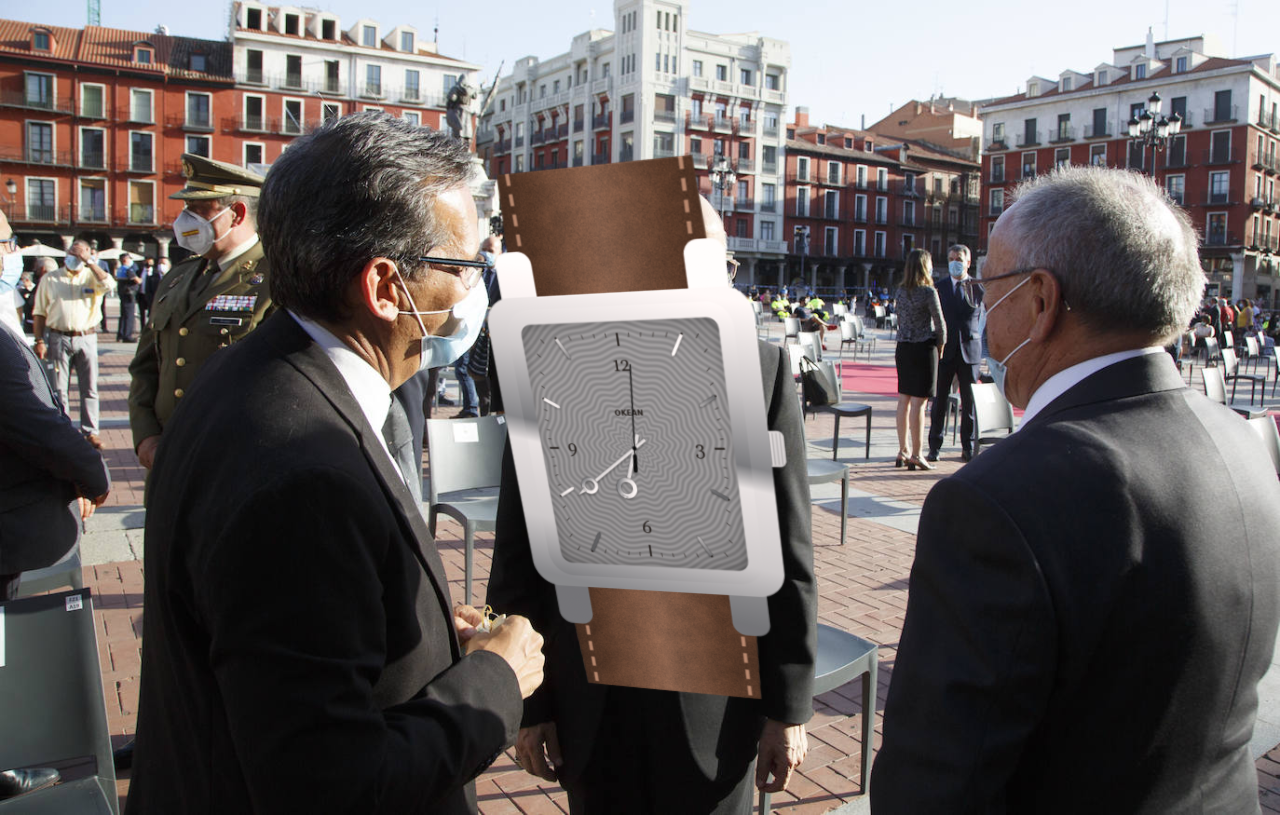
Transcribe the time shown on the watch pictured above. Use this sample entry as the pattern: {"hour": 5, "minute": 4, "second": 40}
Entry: {"hour": 6, "minute": 39, "second": 1}
